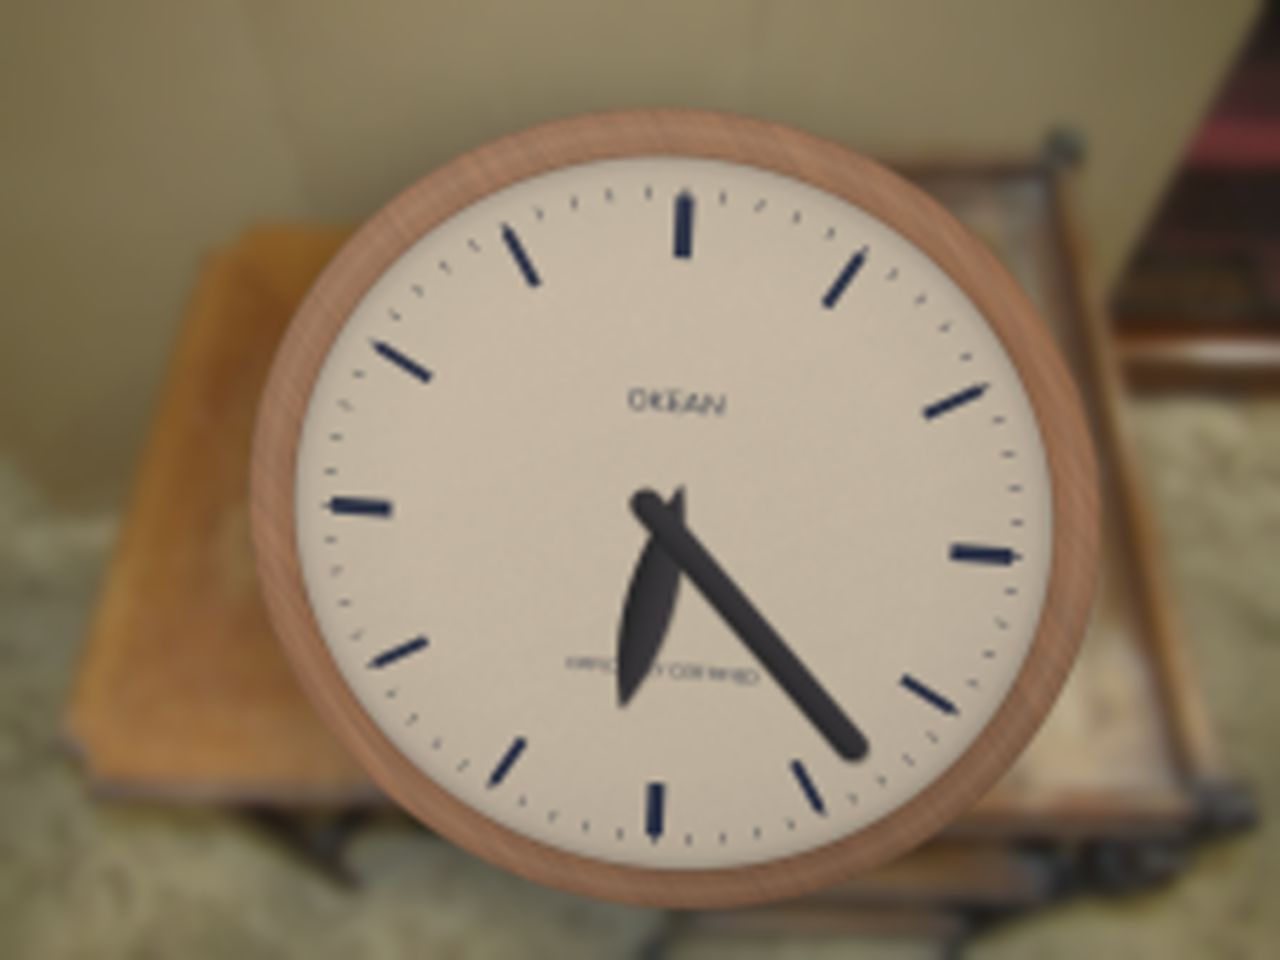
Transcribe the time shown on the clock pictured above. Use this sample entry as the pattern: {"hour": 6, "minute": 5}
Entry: {"hour": 6, "minute": 23}
